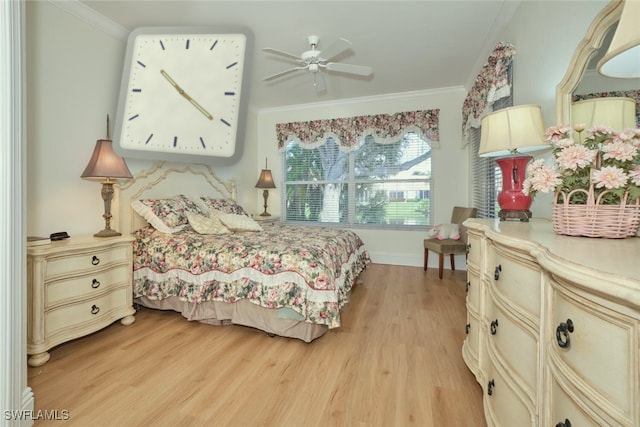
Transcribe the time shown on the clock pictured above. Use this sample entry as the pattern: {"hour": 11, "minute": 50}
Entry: {"hour": 10, "minute": 21}
